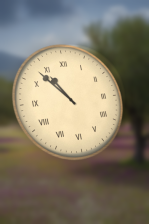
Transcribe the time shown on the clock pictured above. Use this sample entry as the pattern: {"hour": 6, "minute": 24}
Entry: {"hour": 10, "minute": 53}
